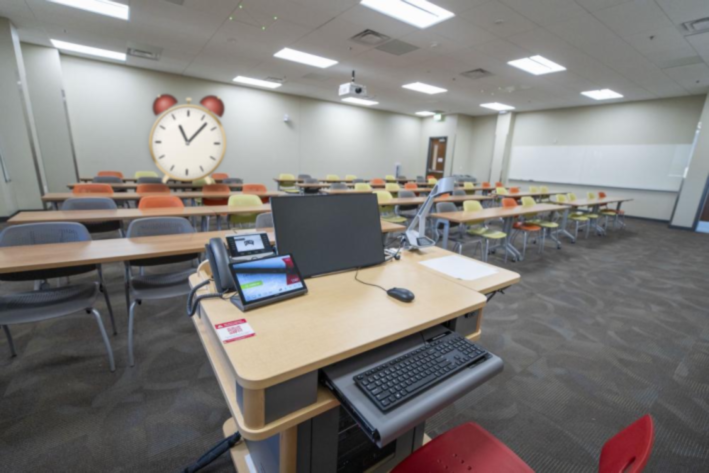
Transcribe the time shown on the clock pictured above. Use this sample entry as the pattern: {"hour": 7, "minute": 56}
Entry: {"hour": 11, "minute": 7}
